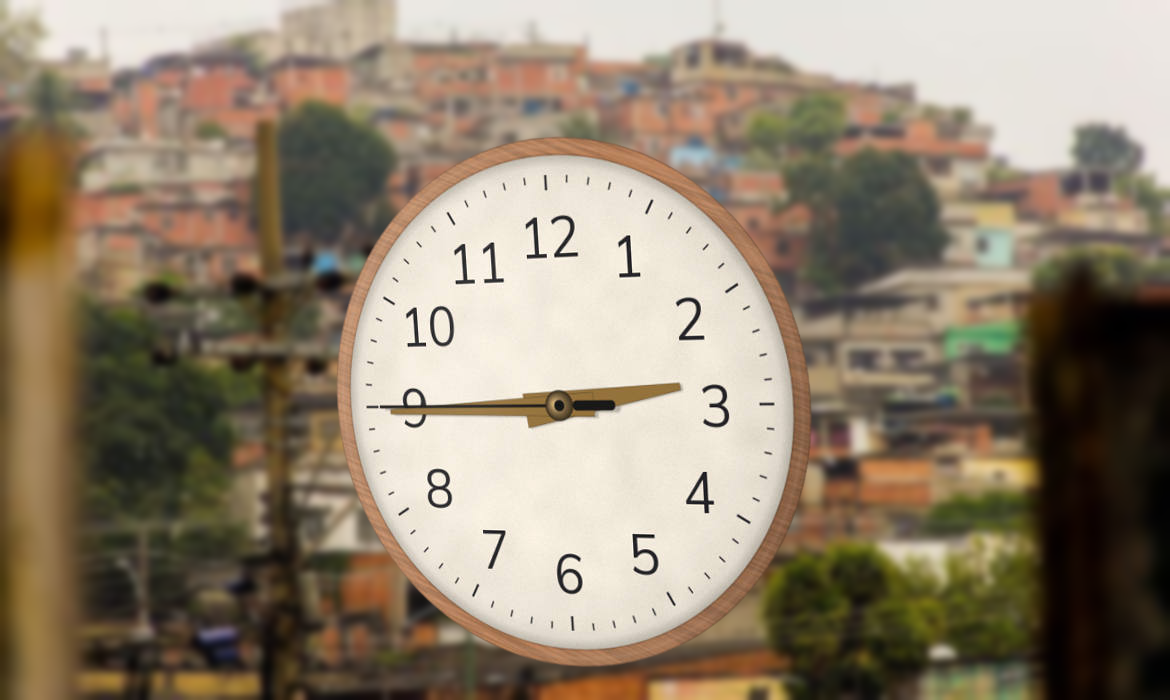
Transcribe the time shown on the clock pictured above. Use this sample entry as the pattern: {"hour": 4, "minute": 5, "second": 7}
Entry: {"hour": 2, "minute": 44, "second": 45}
